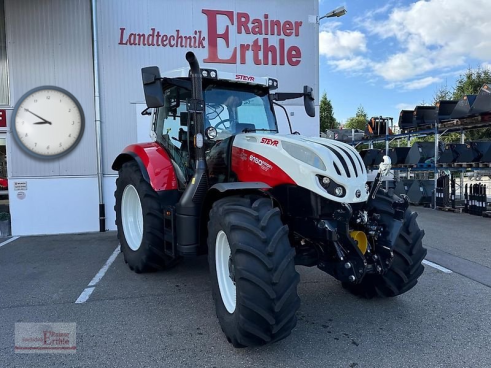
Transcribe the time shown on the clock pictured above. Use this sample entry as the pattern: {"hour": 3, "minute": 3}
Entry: {"hour": 8, "minute": 50}
